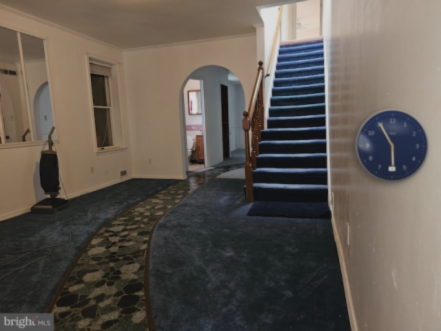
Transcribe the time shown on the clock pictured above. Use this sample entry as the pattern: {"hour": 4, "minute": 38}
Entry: {"hour": 5, "minute": 55}
